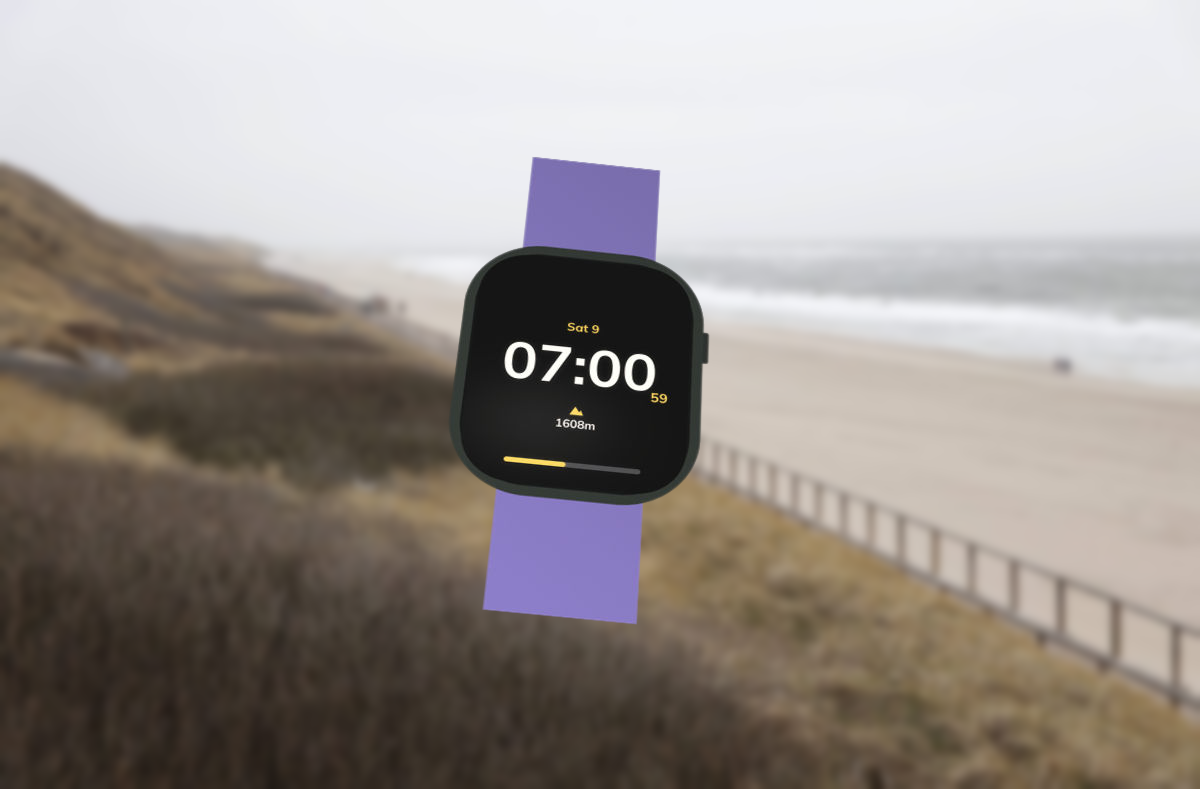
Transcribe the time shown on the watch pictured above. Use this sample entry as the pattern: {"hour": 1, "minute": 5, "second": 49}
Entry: {"hour": 7, "minute": 0, "second": 59}
